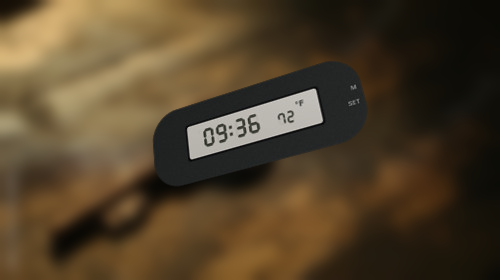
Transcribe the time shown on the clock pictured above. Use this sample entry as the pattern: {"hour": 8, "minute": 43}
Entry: {"hour": 9, "minute": 36}
